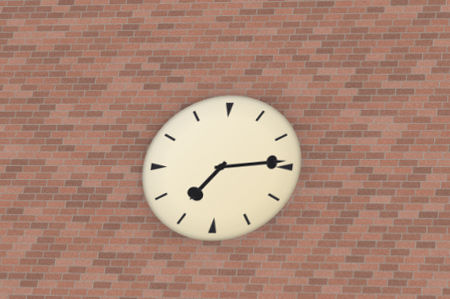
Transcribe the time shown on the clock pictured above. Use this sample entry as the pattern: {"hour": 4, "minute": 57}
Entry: {"hour": 7, "minute": 14}
